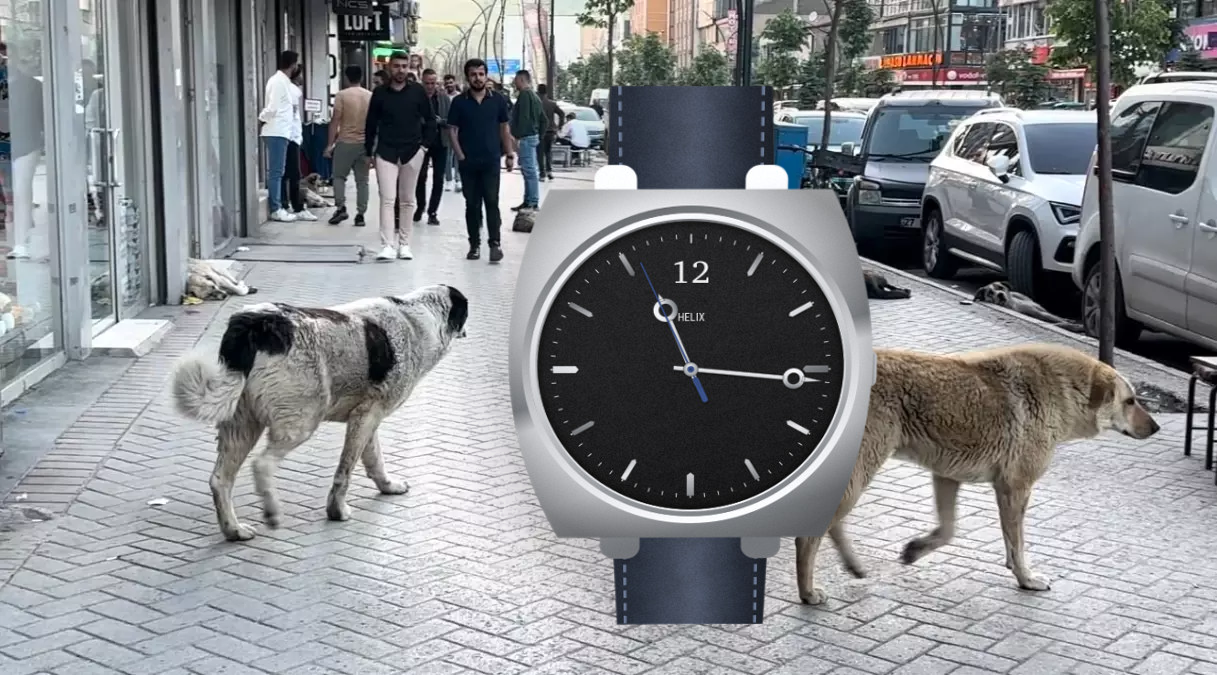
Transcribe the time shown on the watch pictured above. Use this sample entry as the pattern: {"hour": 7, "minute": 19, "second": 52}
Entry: {"hour": 11, "minute": 15, "second": 56}
